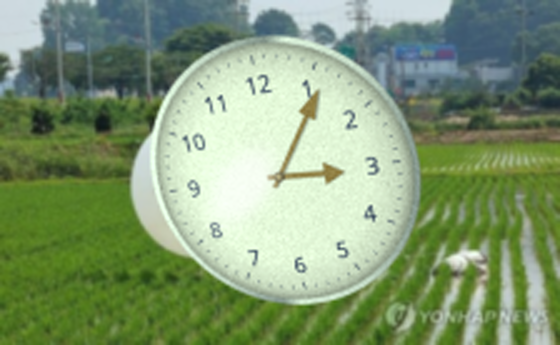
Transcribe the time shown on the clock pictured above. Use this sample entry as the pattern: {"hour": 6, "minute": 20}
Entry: {"hour": 3, "minute": 6}
